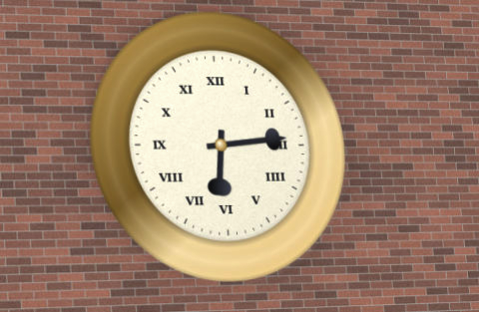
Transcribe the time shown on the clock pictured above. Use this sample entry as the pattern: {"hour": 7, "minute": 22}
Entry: {"hour": 6, "minute": 14}
